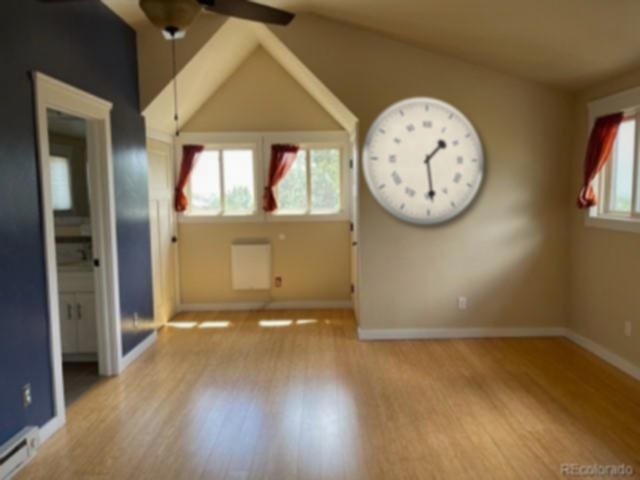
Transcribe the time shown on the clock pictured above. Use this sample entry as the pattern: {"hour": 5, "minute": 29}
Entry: {"hour": 1, "minute": 29}
